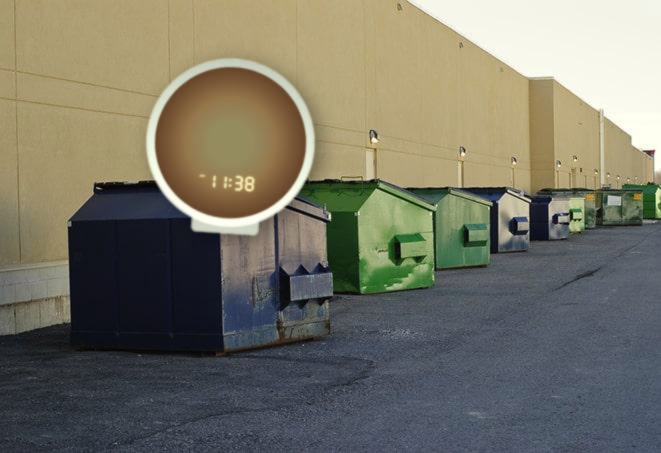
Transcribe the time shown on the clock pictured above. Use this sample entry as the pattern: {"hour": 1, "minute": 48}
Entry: {"hour": 11, "minute": 38}
